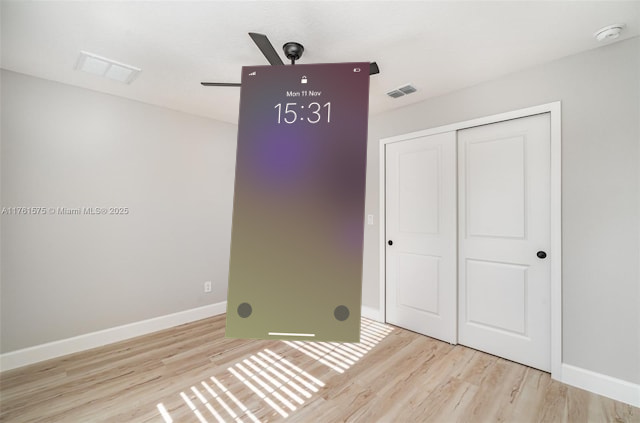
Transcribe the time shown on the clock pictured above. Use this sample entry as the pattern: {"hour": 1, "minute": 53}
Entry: {"hour": 15, "minute": 31}
